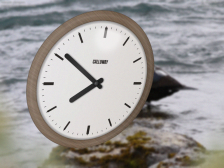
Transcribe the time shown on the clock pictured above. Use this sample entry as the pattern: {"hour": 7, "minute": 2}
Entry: {"hour": 7, "minute": 51}
